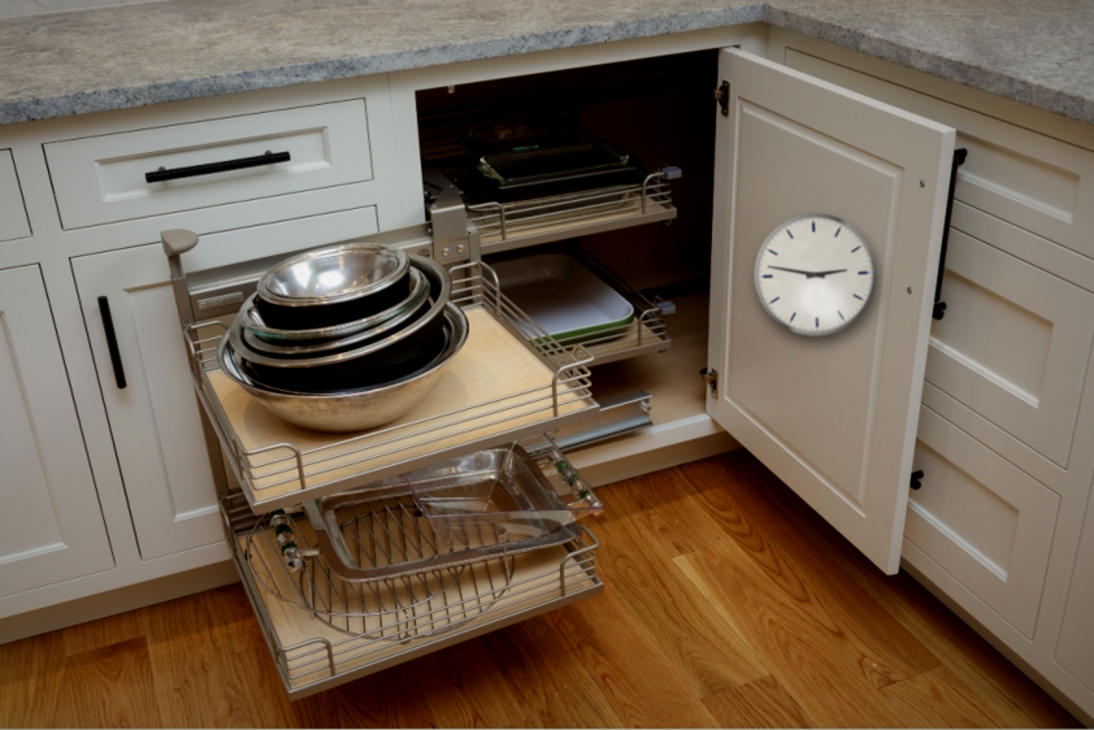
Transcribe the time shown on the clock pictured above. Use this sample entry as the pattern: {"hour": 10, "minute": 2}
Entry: {"hour": 2, "minute": 47}
